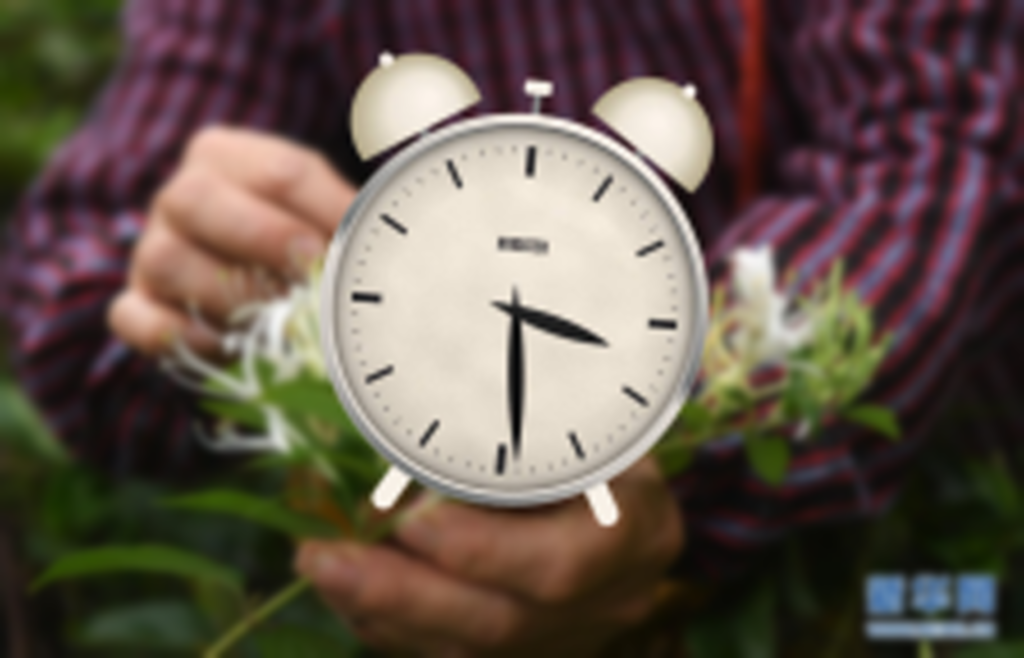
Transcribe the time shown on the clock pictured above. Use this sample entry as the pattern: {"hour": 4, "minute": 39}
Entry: {"hour": 3, "minute": 29}
